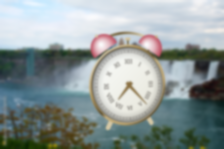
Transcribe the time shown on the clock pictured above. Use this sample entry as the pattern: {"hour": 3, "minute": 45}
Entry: {"hour": 7, "minute": 23}
